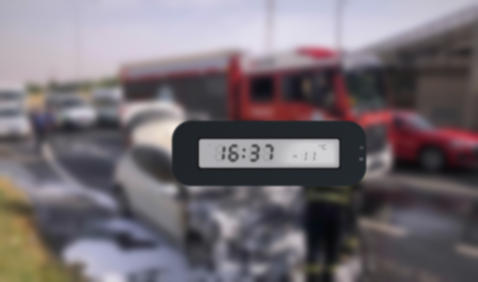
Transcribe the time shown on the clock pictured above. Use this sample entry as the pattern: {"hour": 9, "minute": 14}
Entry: {"hour": 16, "minute": 37}
